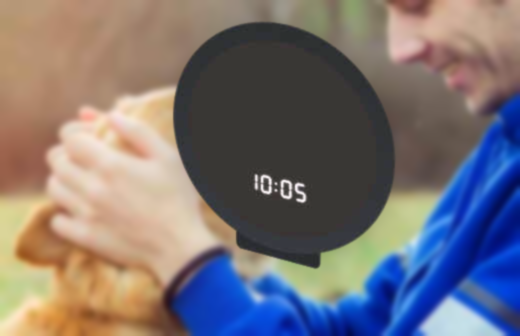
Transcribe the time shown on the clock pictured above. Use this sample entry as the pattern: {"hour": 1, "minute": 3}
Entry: {"hour": 10, "minute": 5}
